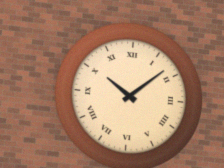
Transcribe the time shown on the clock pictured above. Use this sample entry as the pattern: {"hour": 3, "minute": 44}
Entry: {"hour": 10, "minute": 8}
